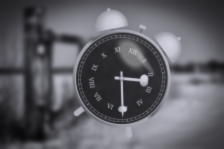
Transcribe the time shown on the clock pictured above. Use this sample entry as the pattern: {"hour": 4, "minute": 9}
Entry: {"hour": 2, "minute": 26}
